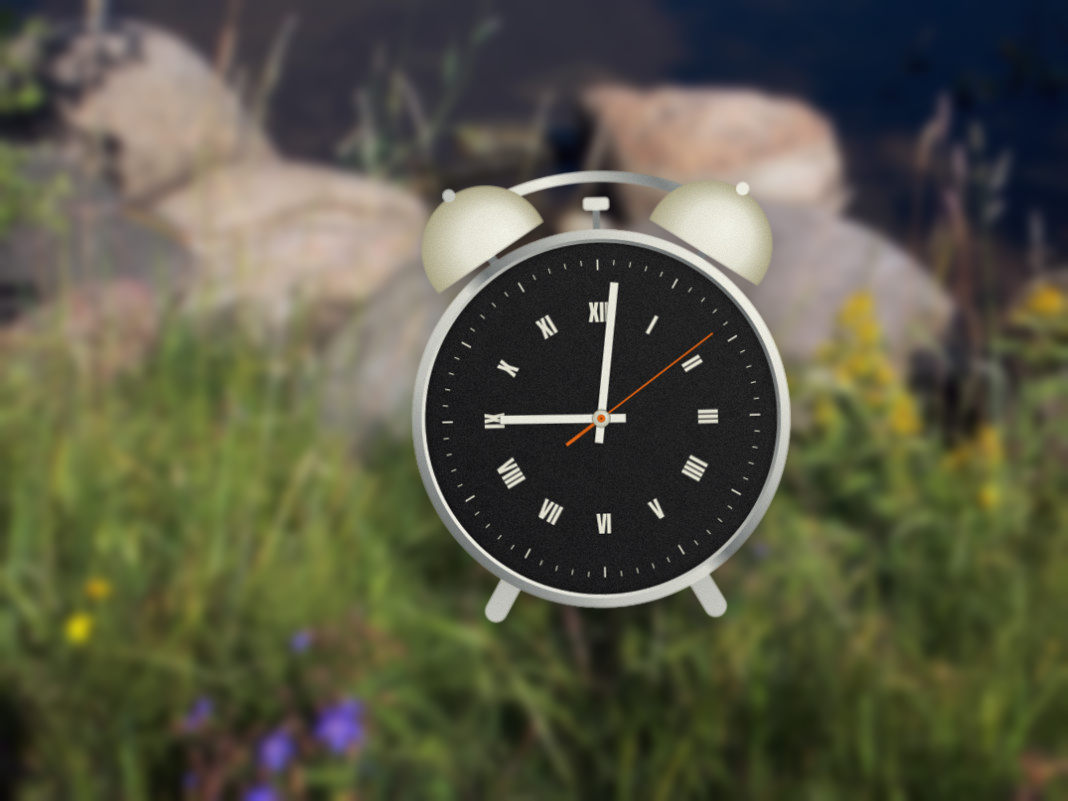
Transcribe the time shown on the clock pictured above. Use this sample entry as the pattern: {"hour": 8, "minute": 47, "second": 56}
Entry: {"hour": 9, "minute": 1, "second": 9}
